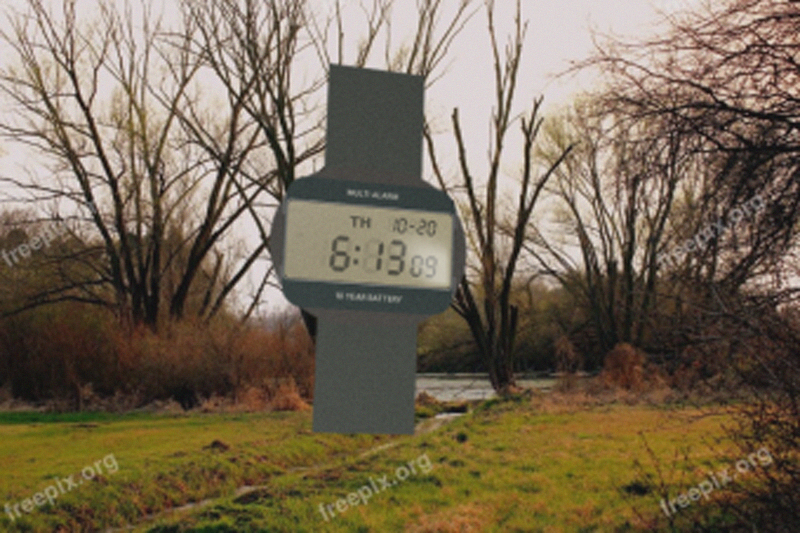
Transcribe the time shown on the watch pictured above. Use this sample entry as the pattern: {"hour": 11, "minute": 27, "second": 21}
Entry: {"hour": 6, "minute": 13, "second": 9}
